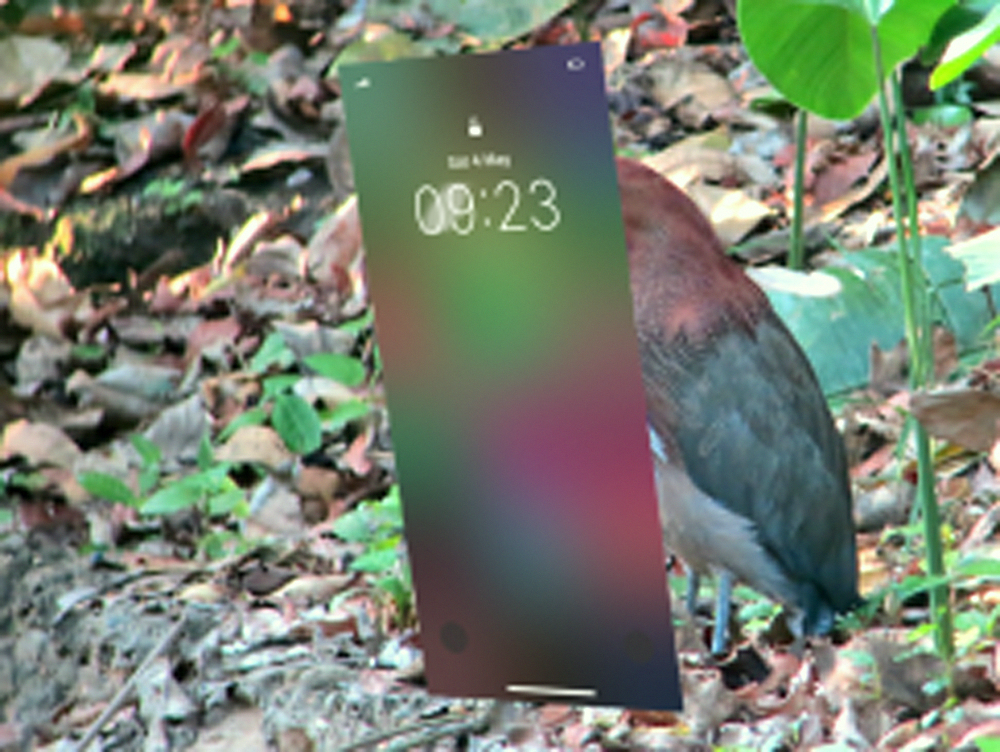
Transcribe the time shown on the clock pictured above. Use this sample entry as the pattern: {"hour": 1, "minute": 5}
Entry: {"hour": 9, "minute": 23}
